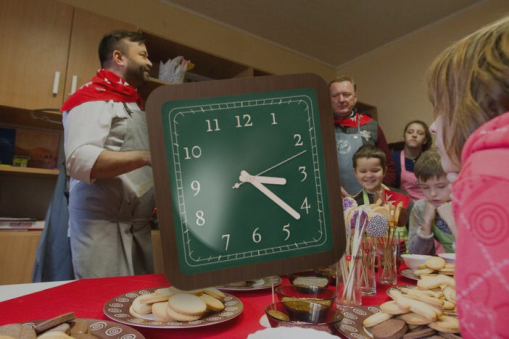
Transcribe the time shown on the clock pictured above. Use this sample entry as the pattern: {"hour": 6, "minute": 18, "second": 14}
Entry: {"hour": 3, "minute": 22, "second": 12}
